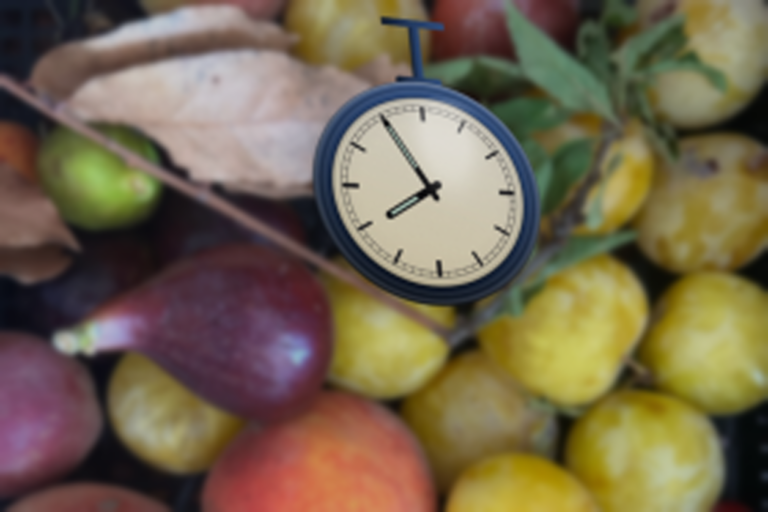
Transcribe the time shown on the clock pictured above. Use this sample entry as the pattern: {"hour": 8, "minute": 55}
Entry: {"hour": 7, "minute": 55}
